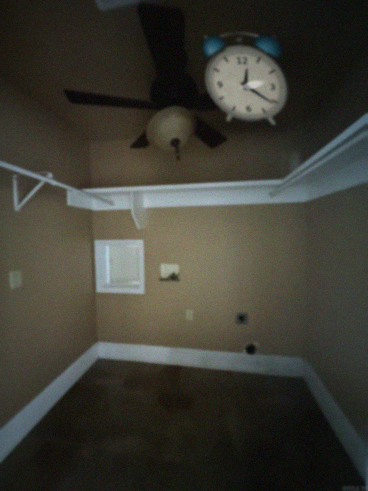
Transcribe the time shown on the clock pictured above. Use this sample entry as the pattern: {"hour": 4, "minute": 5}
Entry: {"hour": 12, "minute": 21}
